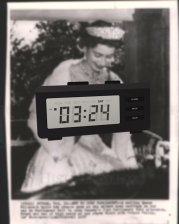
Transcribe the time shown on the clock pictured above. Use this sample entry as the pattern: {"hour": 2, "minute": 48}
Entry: {"hour": 3, "minute": 24}
